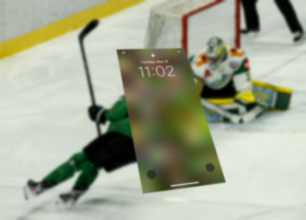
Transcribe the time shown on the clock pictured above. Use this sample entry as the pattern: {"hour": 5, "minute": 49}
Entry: {"hour": 11, "minute": 2}
